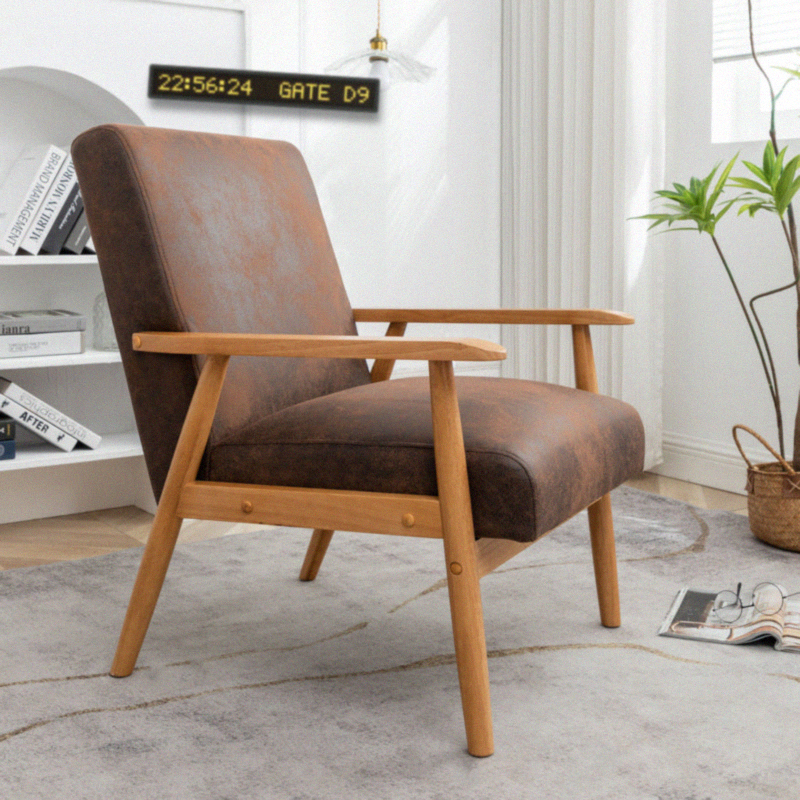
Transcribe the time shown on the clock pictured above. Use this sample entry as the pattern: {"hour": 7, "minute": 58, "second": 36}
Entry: {"hour": 22, "minute": 56, "second": 24}
